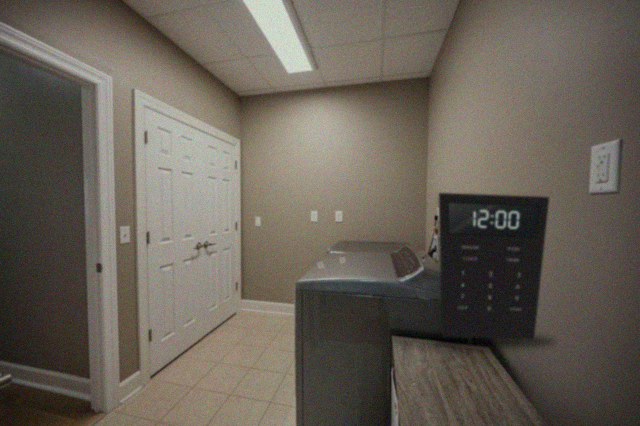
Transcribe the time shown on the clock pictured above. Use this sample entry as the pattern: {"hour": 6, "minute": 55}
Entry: {"hour": 12, "minute": 0}
